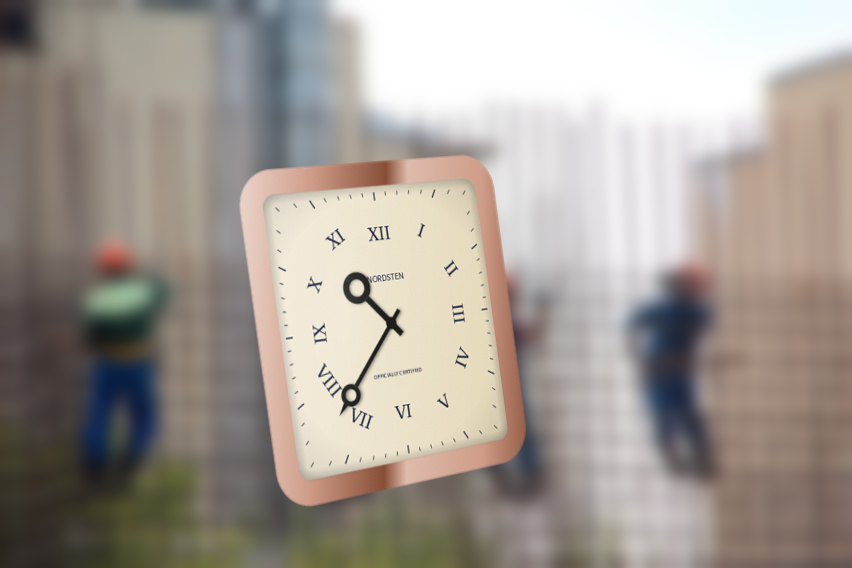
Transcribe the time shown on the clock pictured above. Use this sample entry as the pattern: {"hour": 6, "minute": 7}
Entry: {"hour": 10, "minute": 37}
